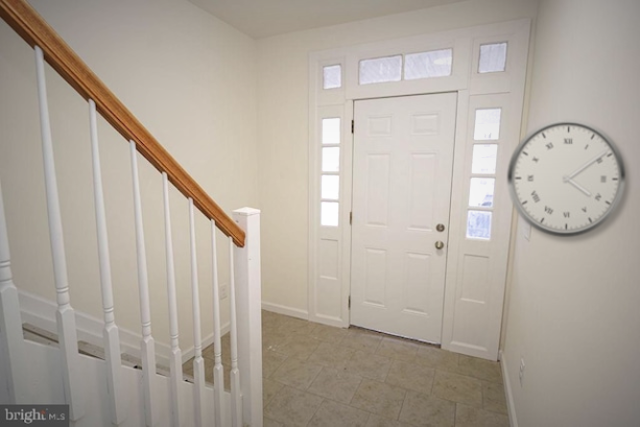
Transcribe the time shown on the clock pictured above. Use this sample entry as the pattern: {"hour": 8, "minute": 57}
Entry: {"hour": 4, "minute": 9}
